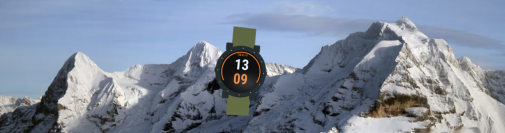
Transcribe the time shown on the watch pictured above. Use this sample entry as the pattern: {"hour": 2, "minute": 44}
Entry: {"hour": 13, "minute": 9}
